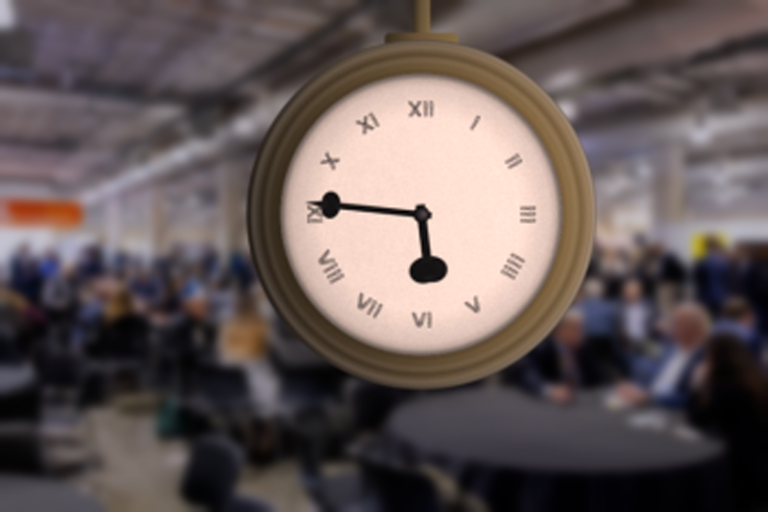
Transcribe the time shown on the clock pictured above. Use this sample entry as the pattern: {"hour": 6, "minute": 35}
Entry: {"hour": 5, "minute": 46}
